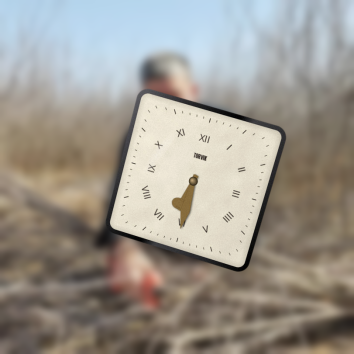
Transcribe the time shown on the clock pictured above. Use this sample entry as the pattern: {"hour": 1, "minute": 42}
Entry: {"hour": 6, "minute": 30}
